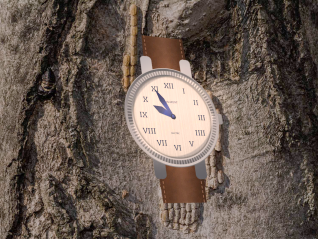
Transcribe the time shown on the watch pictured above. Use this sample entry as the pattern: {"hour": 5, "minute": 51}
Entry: {"hour": 9, "minute": 55}
